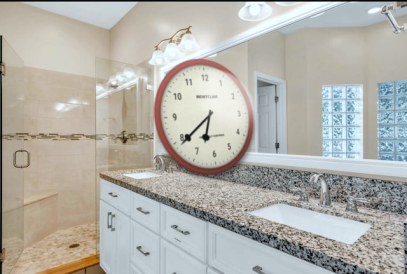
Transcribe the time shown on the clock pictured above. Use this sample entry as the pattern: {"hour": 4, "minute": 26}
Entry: {"hour": 6, "minute": 39}
